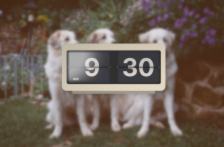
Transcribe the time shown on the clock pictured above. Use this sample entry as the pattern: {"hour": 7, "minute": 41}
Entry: {"hour": 9, "minute": 30}
